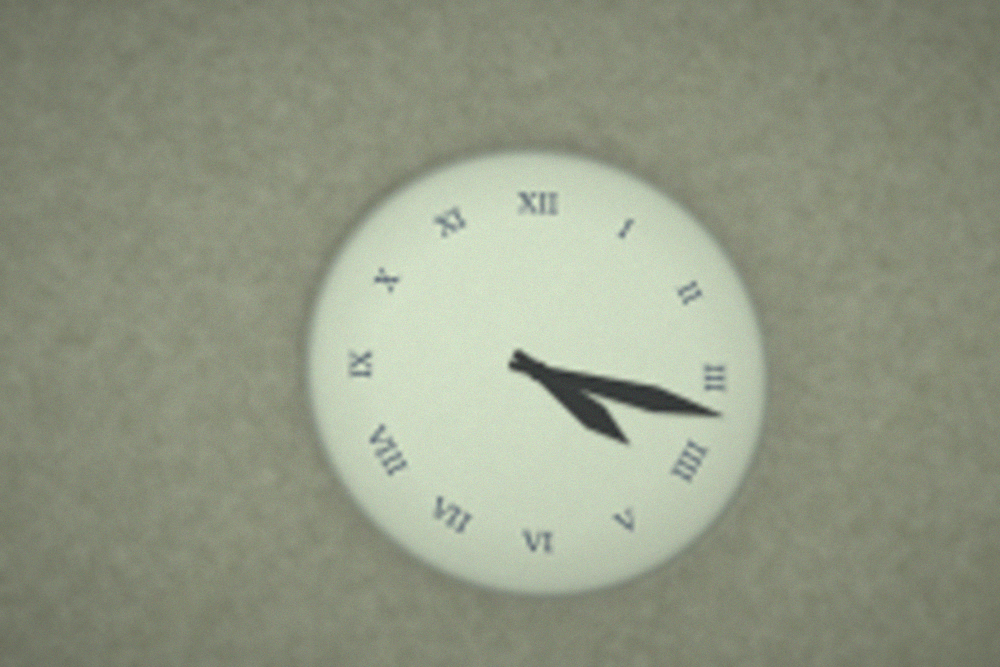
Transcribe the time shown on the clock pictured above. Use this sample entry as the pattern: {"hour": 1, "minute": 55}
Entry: {"hour": 4, "minute": 17}
